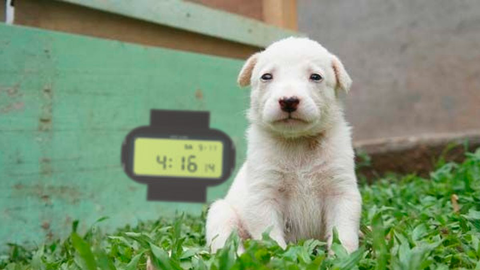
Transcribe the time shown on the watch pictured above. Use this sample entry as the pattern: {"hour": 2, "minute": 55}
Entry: {"hour": 4, "minute": 16}
